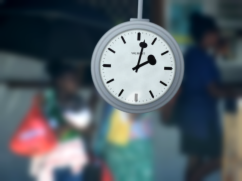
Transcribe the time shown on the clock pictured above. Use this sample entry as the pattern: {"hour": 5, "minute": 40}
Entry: {"hour": 2, "minute": 2}
